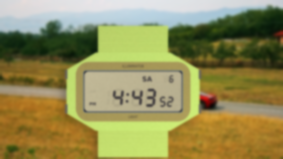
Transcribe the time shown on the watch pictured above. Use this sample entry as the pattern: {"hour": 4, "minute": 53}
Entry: {"hour": 4, "minute": 43}
